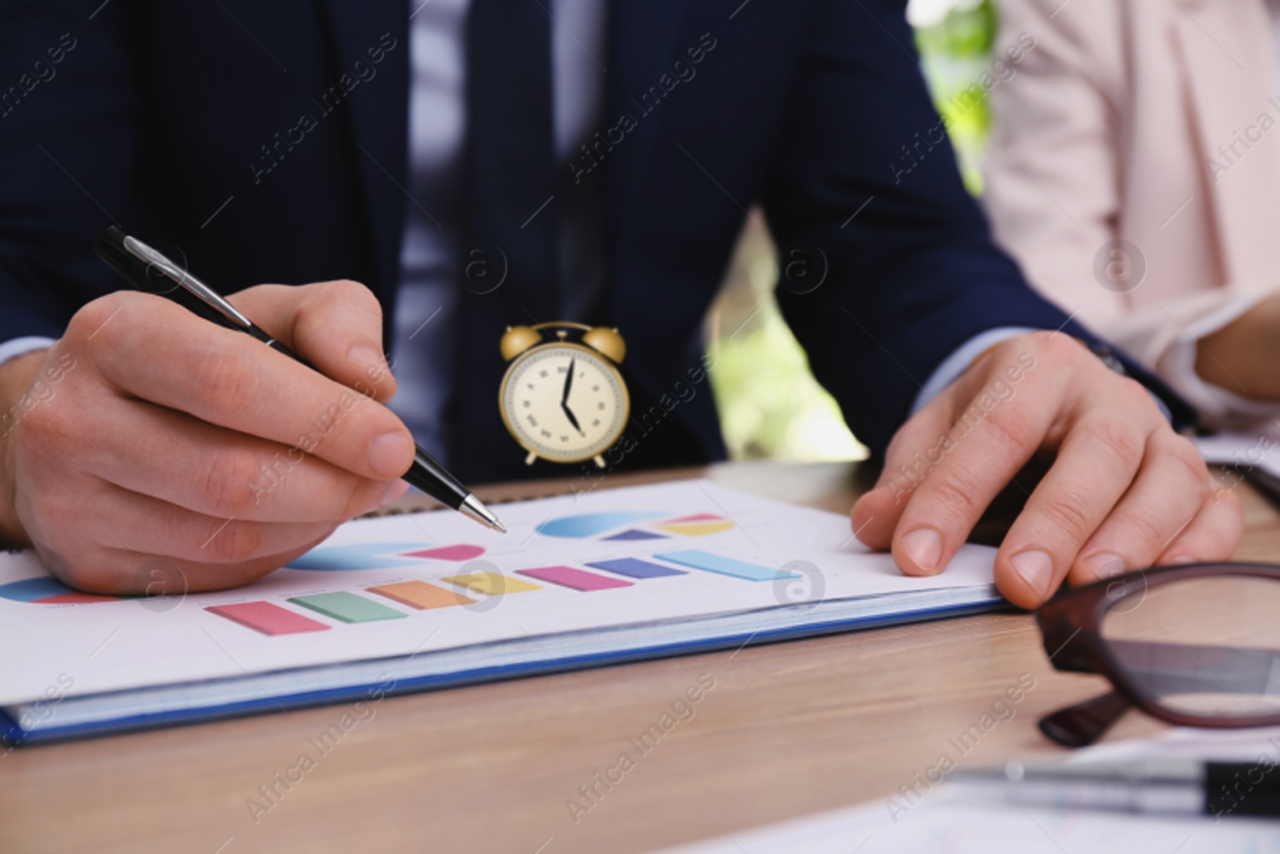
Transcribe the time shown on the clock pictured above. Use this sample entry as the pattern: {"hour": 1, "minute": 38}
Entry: {"hour": 5, "minute": 2}
